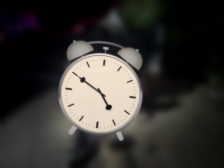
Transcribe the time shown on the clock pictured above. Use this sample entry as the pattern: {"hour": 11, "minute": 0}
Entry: {"hour": 4, "minute": 50}
